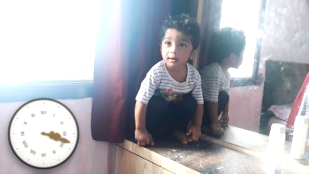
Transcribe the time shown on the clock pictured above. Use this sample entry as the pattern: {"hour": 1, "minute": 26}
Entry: {"hour": 3, "minute": 18}
